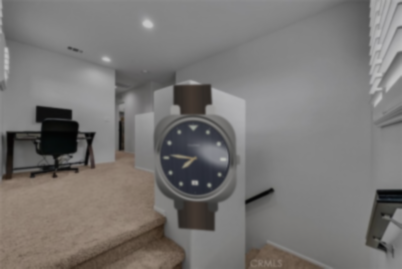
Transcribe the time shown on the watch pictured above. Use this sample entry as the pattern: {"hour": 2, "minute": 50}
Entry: {"hour": 7, "minute": 46}
